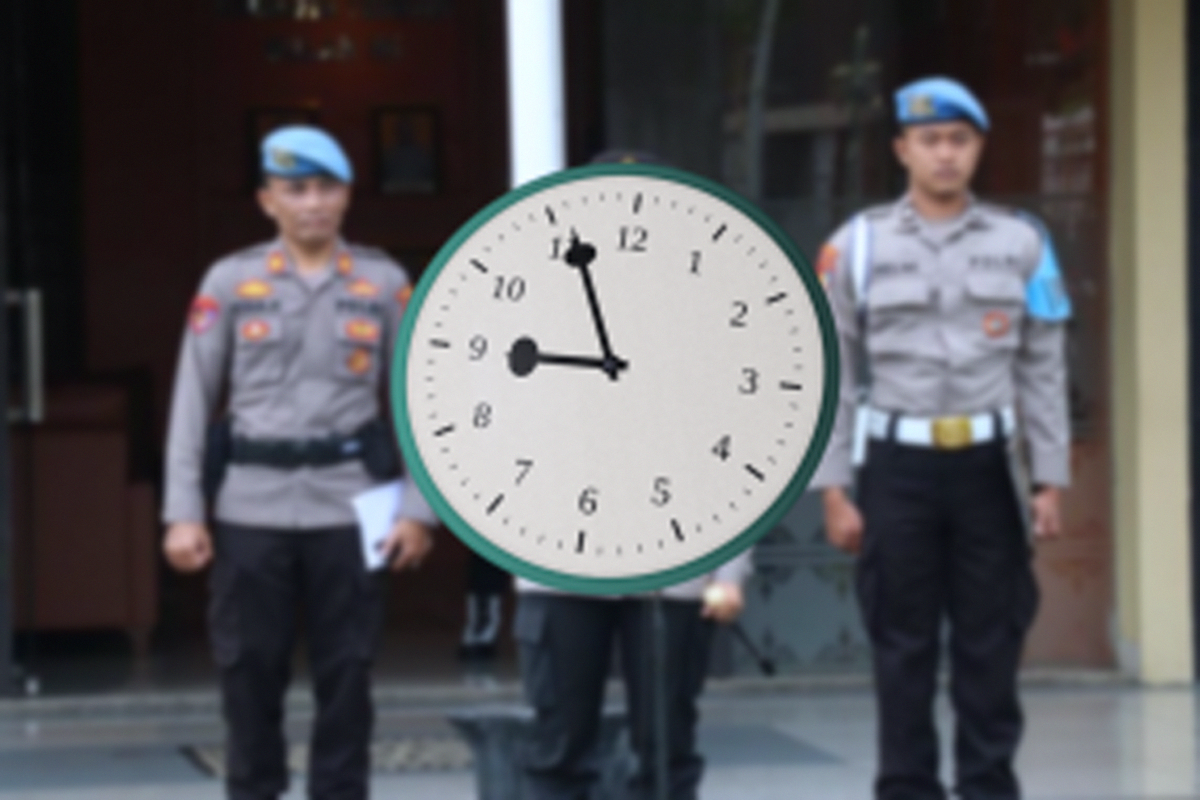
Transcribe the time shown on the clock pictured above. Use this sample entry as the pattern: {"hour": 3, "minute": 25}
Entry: {"hour": 8, "minute": 56}
